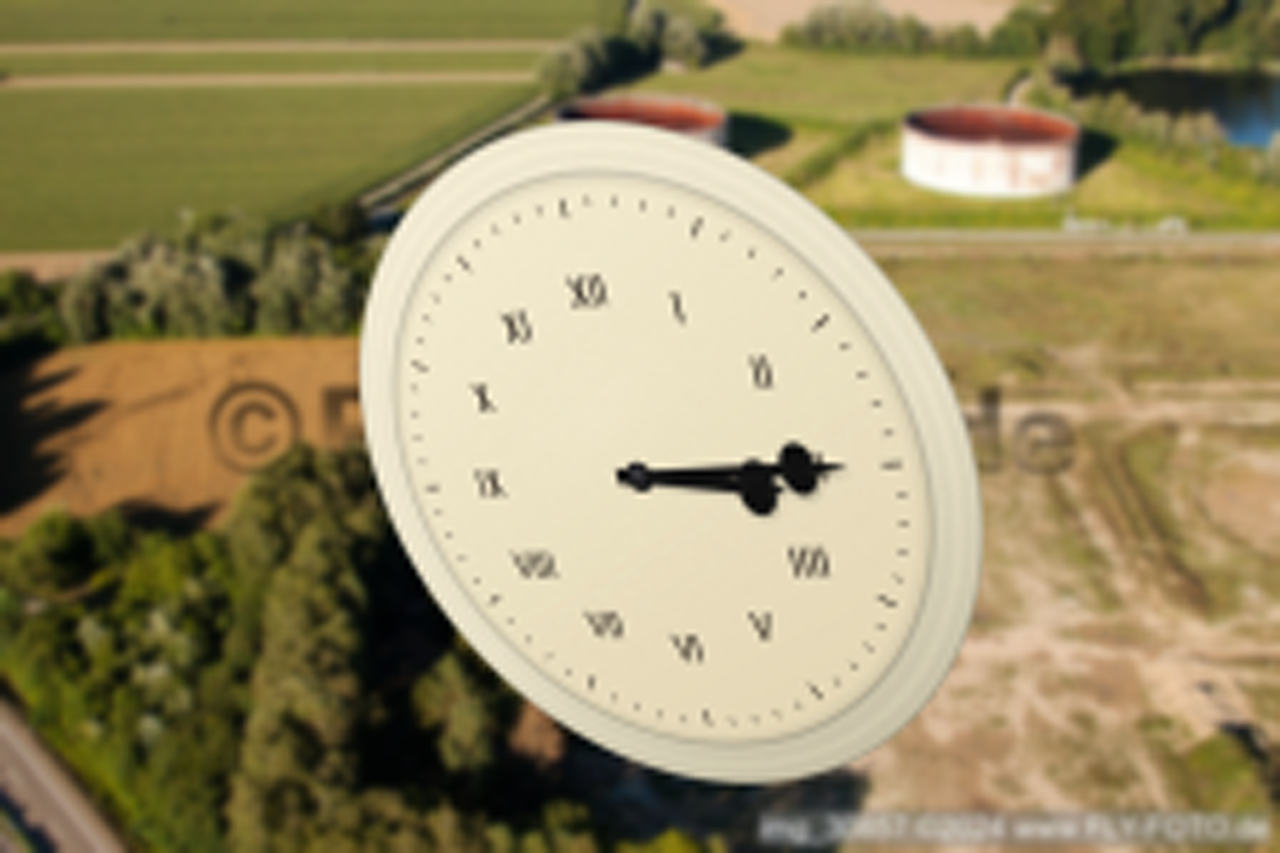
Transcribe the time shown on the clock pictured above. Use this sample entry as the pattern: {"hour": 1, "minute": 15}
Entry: {"hour": 3, "minute": 15}
